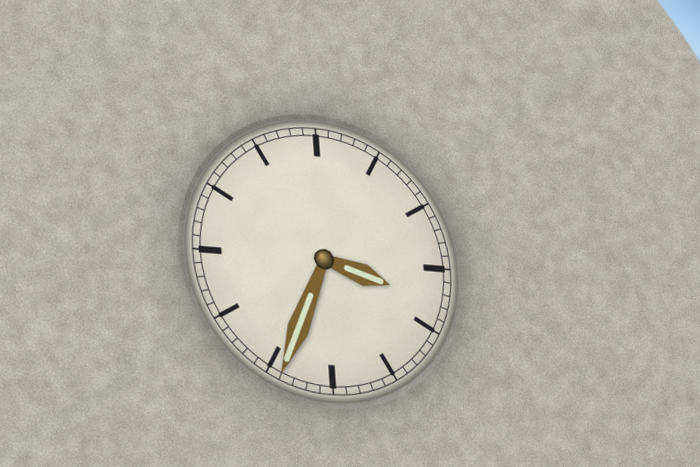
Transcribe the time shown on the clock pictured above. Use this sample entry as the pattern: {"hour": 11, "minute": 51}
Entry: {"hour": 3, "minute": 34}
